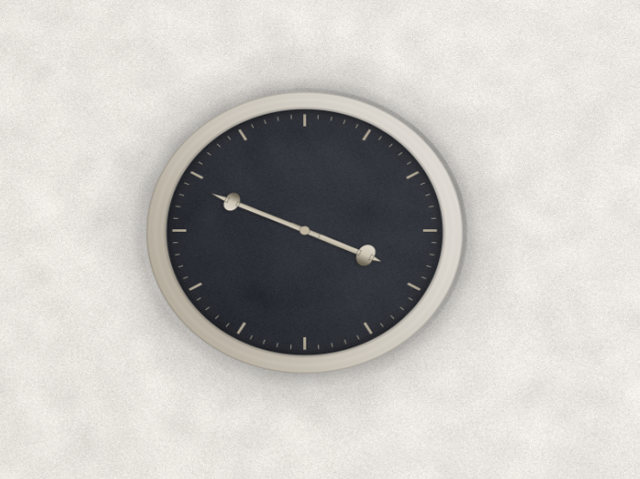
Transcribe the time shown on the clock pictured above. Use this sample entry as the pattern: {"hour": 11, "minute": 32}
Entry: {"hour": 3, "minute": 49}
